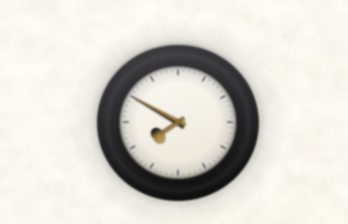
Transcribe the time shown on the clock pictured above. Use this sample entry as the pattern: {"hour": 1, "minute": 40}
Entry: {"hour": 7, "minute": 50}
